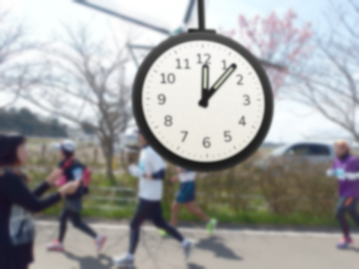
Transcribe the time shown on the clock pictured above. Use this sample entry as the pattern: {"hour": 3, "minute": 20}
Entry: {"hour": 12, "minute": 7}
